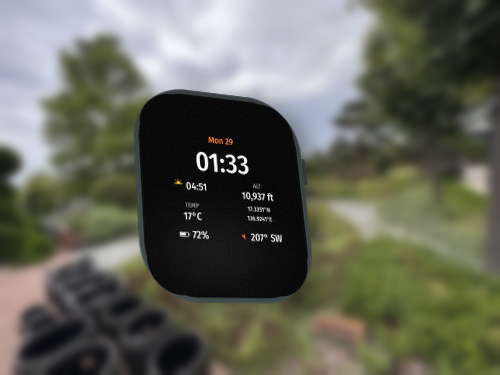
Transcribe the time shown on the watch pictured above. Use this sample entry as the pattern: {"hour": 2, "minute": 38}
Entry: {"hour": 1, "minute": 33}
